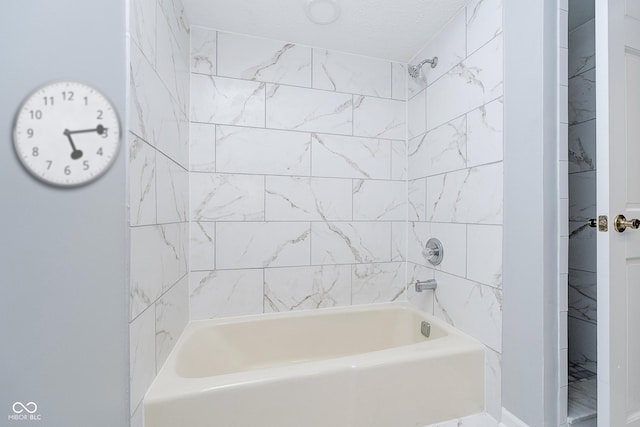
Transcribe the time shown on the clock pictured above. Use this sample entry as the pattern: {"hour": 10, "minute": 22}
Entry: {"hour": 5, "minute": 14}
